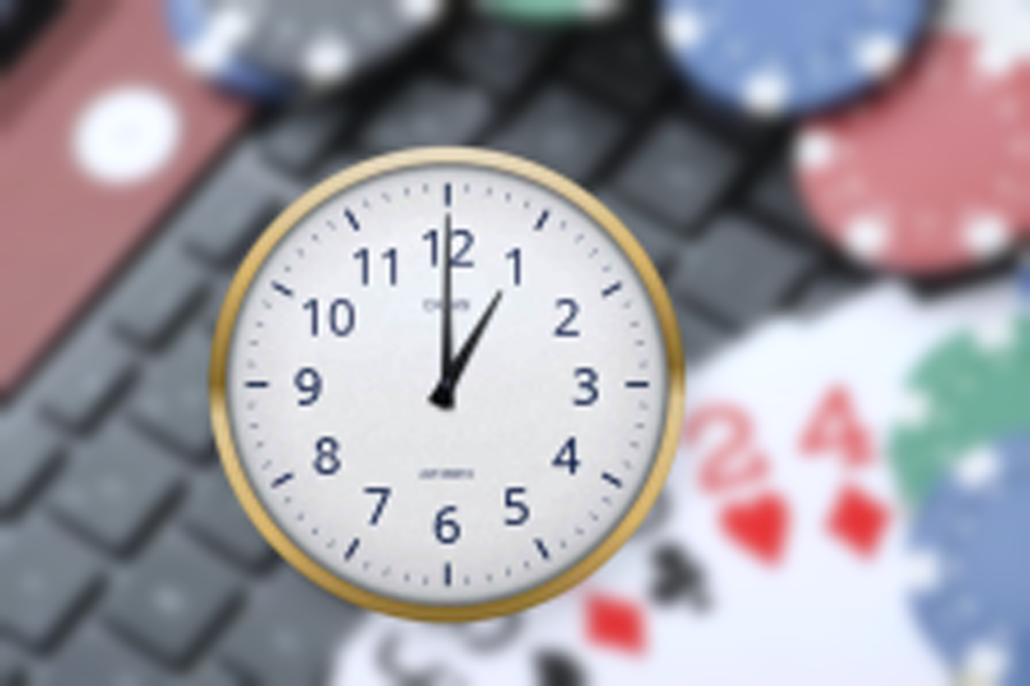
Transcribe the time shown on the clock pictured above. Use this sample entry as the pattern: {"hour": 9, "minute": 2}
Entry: {"hour": 1, "minute": 0}
